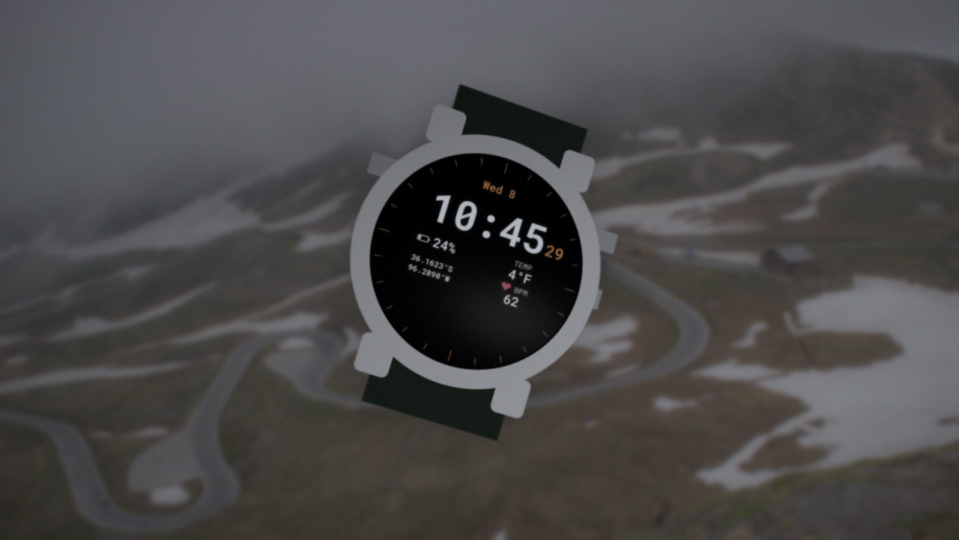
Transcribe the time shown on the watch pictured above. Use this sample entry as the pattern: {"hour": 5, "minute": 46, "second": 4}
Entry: {"hour": 10, "minute": 45, "second": 29}
